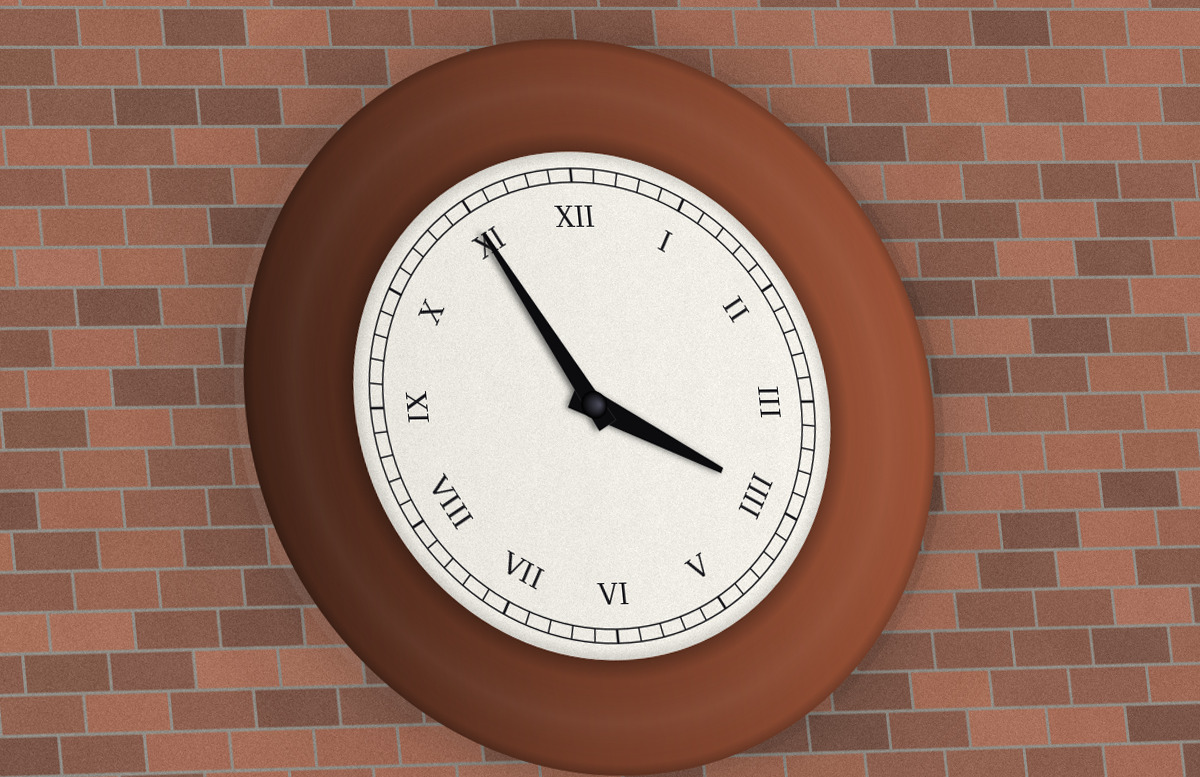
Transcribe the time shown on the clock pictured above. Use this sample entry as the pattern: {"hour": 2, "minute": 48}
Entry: {"hour": 3, "minute": 55}
